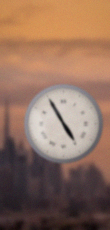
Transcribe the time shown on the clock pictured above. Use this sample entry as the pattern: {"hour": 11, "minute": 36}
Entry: {"hour": 4, "minute": 55}
